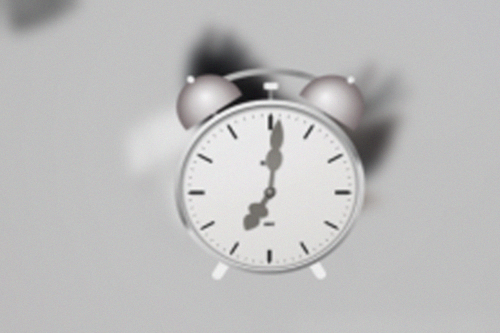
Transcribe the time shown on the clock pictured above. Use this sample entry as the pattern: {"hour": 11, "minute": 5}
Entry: {"hour": 7, "minute": 1}
